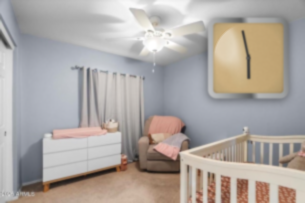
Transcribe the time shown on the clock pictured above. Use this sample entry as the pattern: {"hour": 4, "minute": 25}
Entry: {"hour": 5, "minute": 58}
